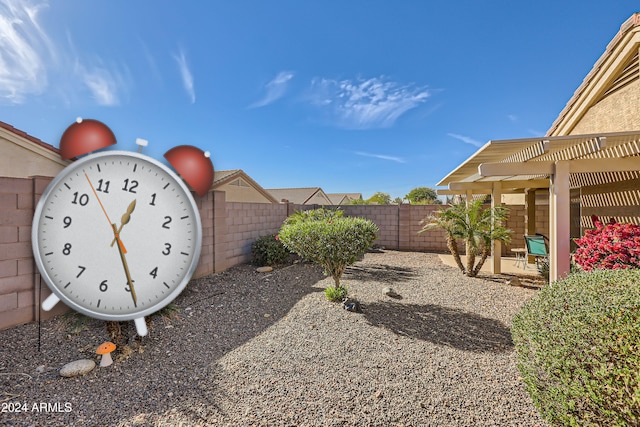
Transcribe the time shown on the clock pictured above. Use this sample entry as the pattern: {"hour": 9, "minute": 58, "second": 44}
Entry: {"hour": 12, "minute": 24, "second": 53}
